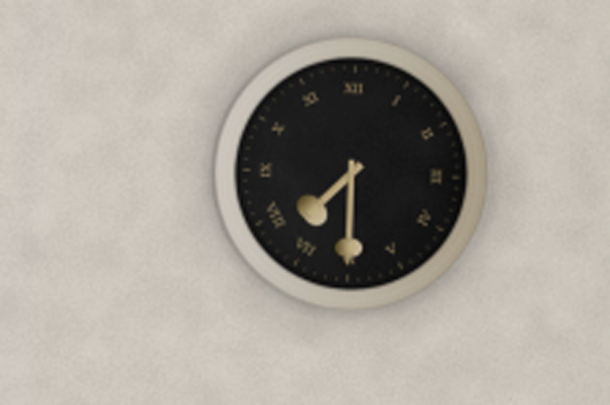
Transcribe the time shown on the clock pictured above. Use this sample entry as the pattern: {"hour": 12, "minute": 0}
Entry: {"hour": 7, "minute": 30}
